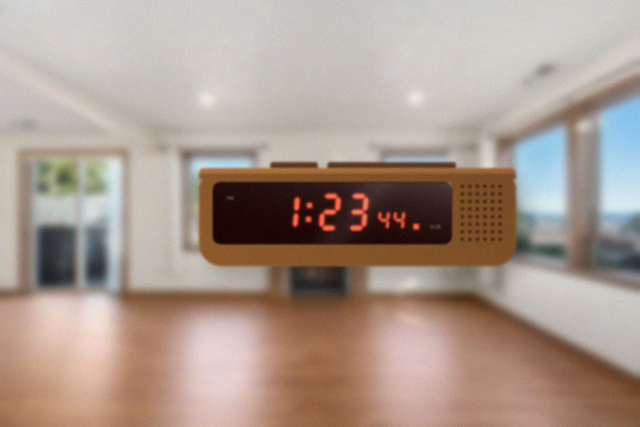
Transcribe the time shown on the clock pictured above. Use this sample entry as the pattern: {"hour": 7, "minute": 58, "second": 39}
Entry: {"hour": 1, "minute": 23, "second": 44}
